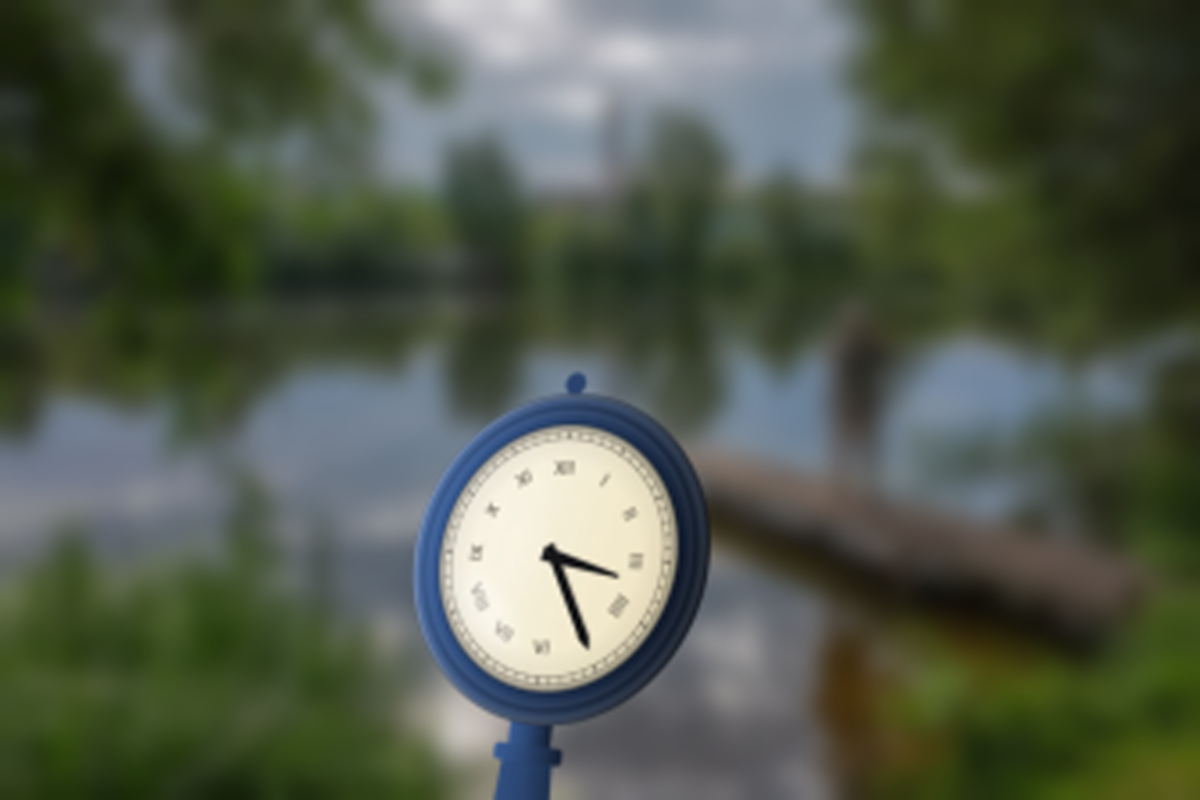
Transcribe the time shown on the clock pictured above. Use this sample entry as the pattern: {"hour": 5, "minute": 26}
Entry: {"hour": 3, "minute": 25}
